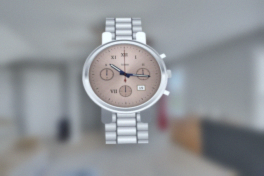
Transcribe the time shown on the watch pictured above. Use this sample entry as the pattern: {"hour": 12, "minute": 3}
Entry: {"hour": 10, "minute": 16}
